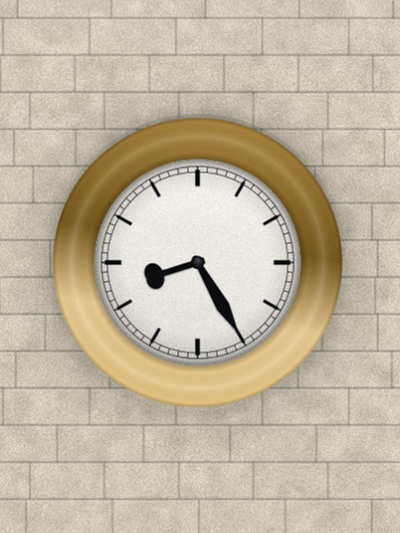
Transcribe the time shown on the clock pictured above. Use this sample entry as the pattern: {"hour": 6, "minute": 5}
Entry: {"hour": 8, "minute": 25}
